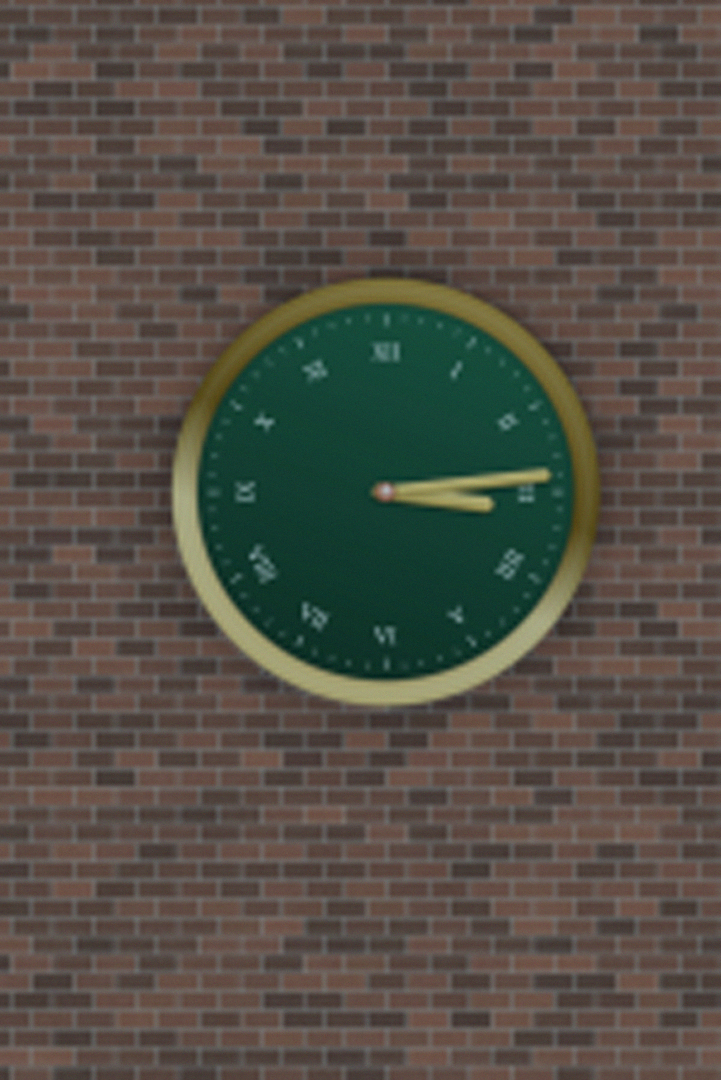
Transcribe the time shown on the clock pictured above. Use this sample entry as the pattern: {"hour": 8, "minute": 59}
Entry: {"hour": 3, "minute": 14}
